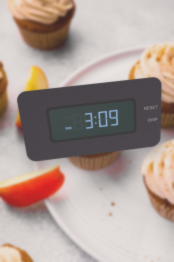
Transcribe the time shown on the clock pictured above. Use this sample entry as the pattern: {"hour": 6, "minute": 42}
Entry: {"hour": 3, "minute": 9}
